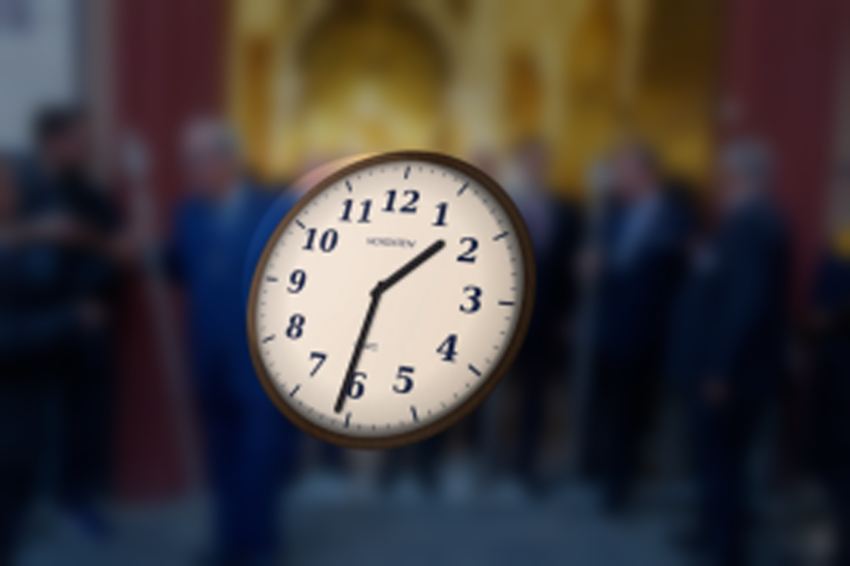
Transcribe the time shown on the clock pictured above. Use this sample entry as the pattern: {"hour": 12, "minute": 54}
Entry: {"hour": 1, "minute": 31}
